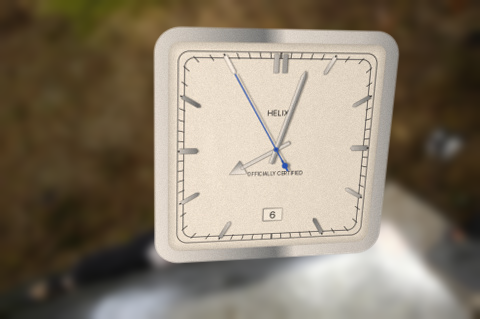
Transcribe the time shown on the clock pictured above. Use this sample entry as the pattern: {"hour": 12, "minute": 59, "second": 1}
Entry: {"hour": 8, "minute": 2, "second": 55}
